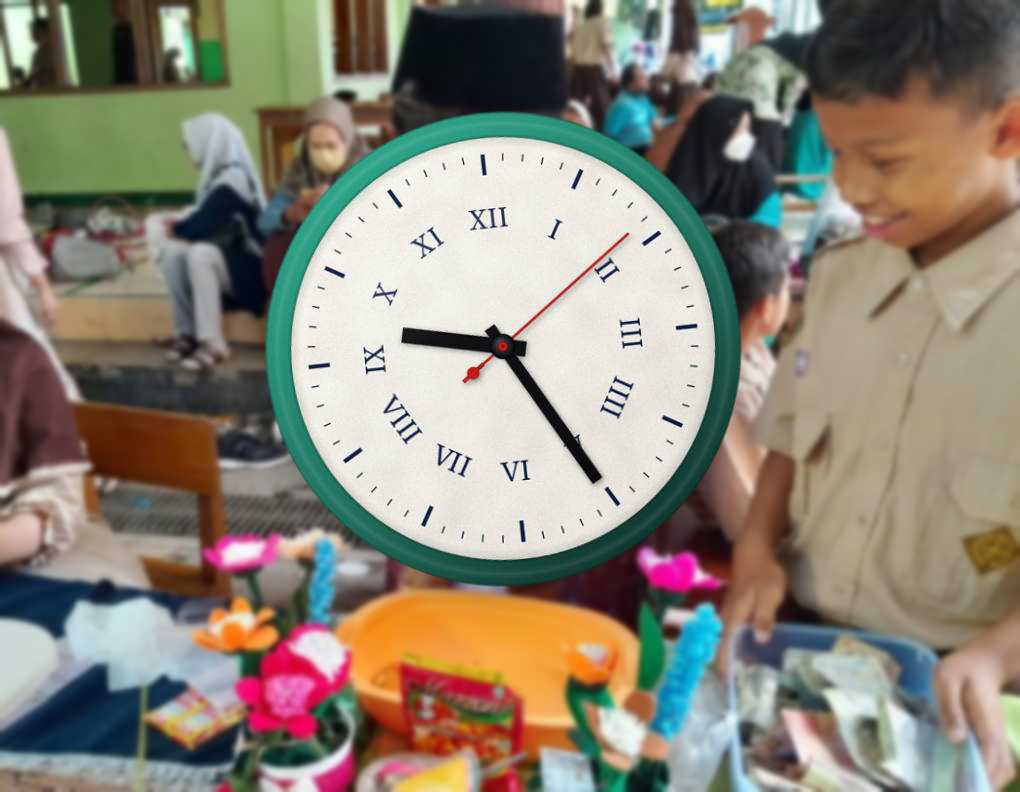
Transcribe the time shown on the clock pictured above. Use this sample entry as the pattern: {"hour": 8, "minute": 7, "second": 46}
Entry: {"hour": 9, "minute": 25, "second": 9}
